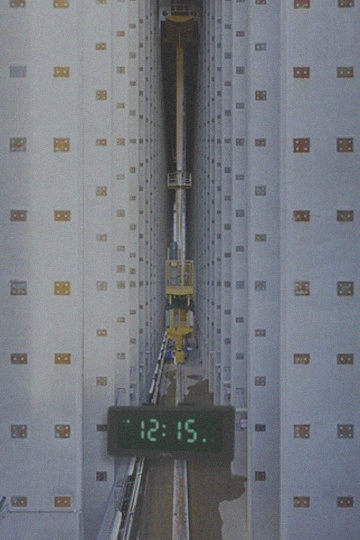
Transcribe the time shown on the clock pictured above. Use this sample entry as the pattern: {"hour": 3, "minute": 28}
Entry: {"hour": 12, "minute": 15}
